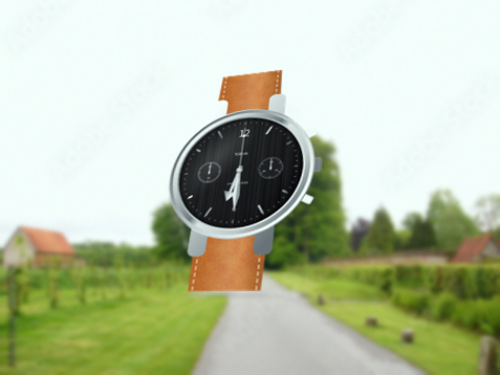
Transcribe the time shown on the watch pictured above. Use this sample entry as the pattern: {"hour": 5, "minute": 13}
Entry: {"hour": 6, "minute": 30}
